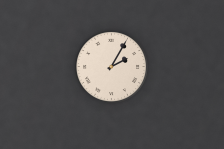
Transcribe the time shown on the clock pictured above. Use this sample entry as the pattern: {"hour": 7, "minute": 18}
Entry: {"hour": 2, "minute": 5}
